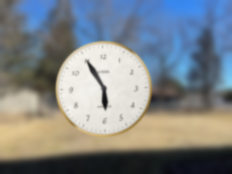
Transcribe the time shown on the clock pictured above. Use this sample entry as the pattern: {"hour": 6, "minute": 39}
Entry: {"hour": 5, "minute": 55}
